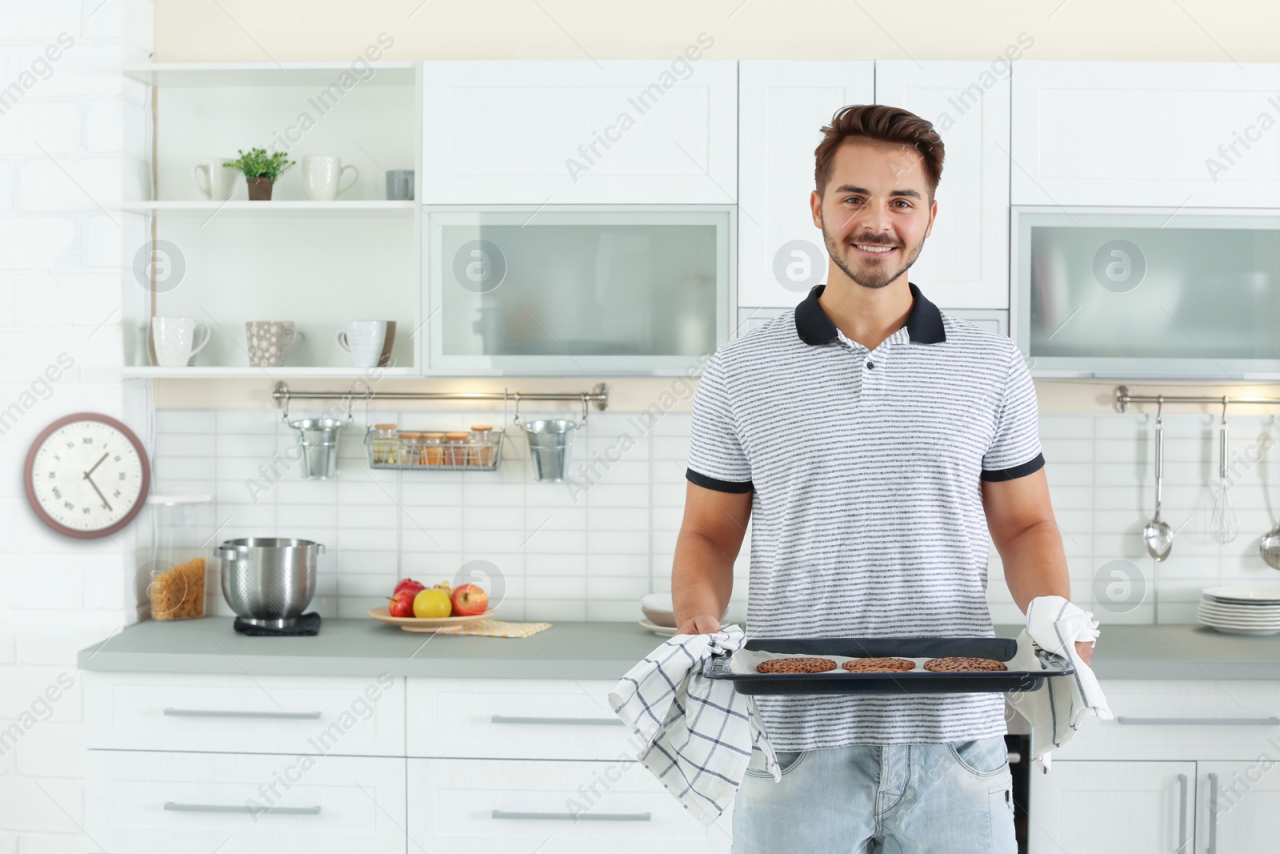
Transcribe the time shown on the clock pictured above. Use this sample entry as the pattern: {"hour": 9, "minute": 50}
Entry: {"hour": 1, "minute": 24}
